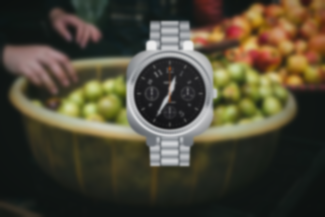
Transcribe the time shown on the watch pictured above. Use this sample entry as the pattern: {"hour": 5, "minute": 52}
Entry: {"hour": 12, "minute": 35}
